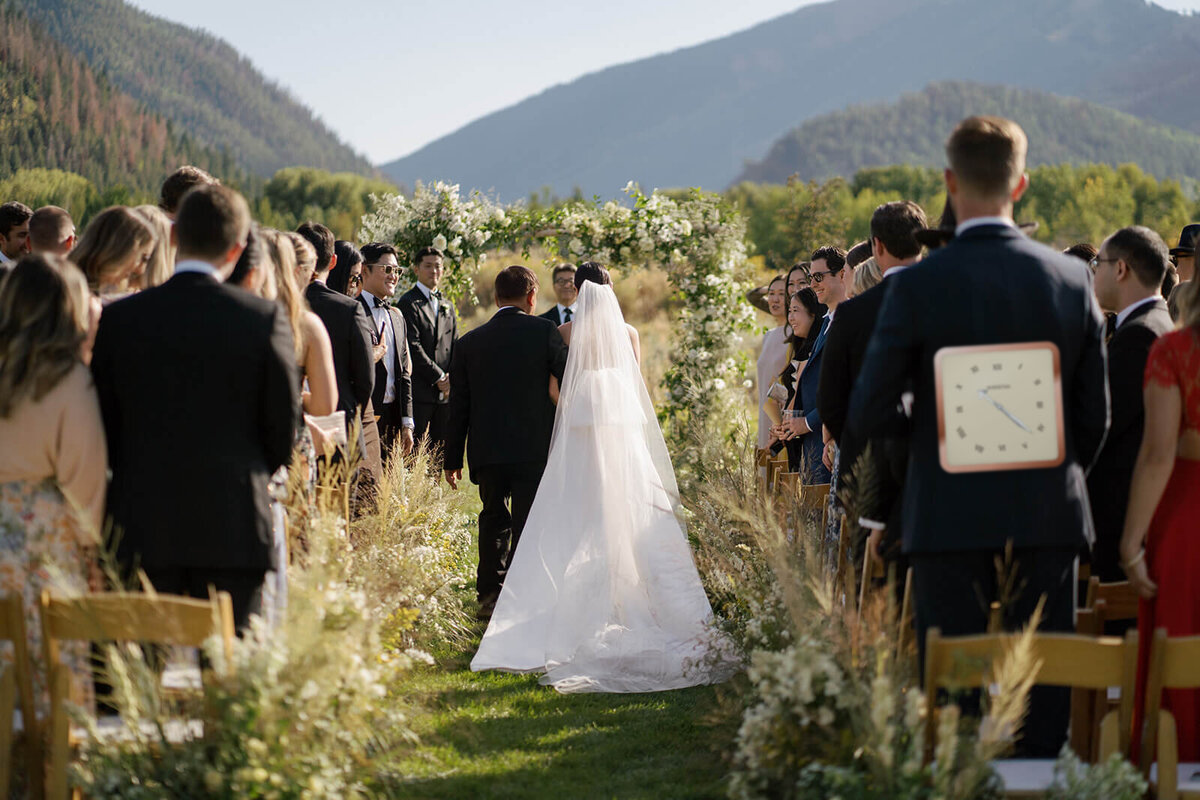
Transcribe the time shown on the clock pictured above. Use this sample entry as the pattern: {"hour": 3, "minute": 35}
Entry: {"hour": 10, "minute": 22}
